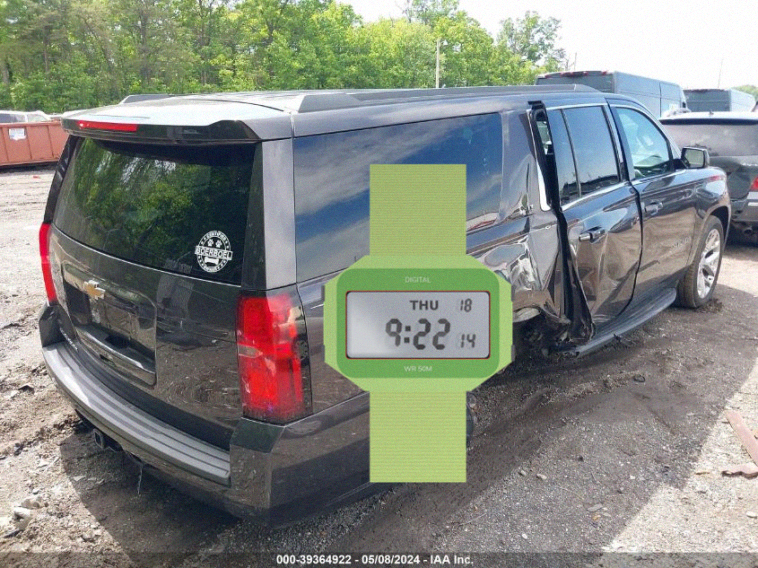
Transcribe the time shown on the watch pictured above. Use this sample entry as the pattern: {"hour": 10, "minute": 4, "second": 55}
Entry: {"hour": 9, "minute": 22, "second": 14}
